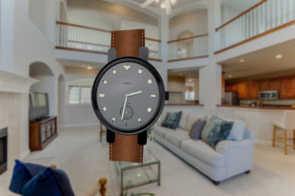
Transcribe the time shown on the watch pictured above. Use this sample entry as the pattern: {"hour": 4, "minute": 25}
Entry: {"hour": 2, "minute": 32}
